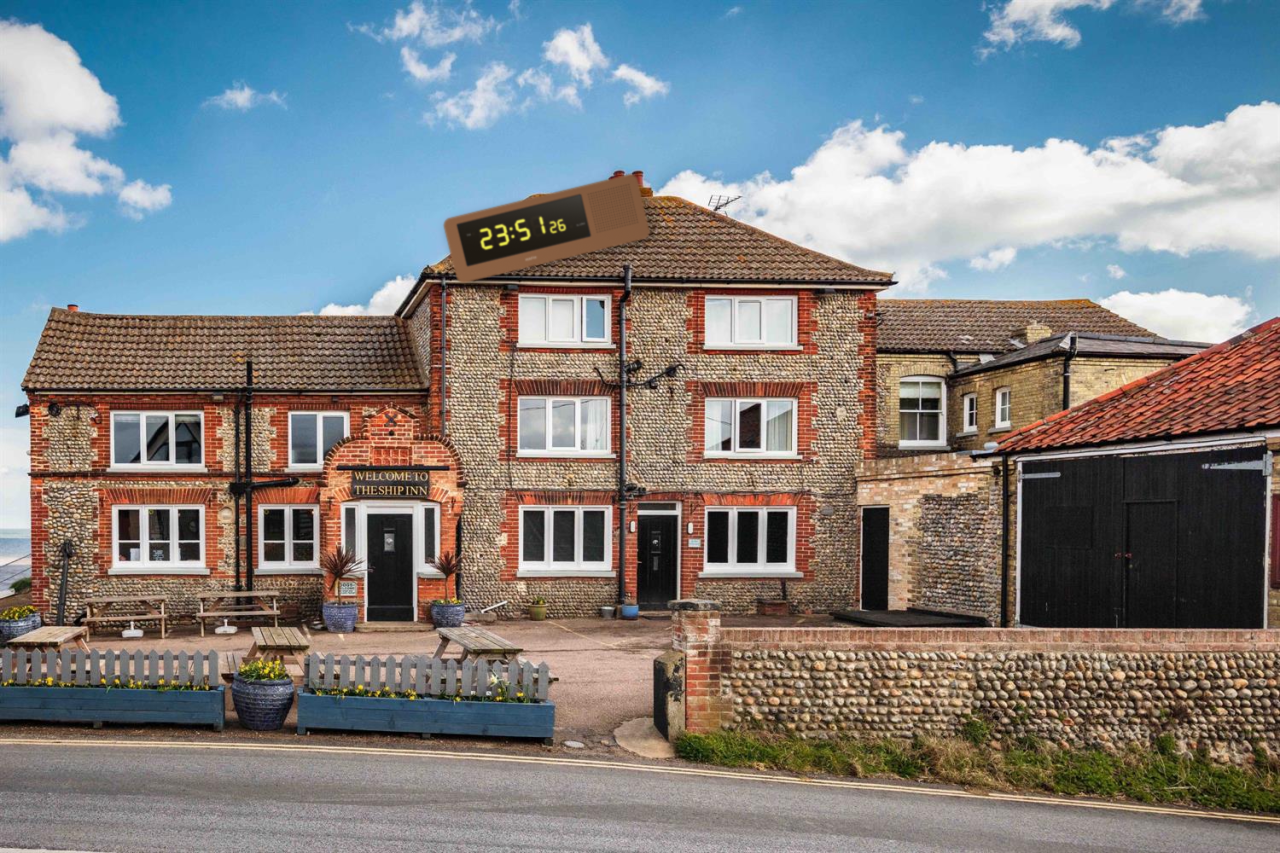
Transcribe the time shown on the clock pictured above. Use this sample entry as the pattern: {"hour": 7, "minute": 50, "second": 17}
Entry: {"hour": 23, "minute": 51, "second": 26}
